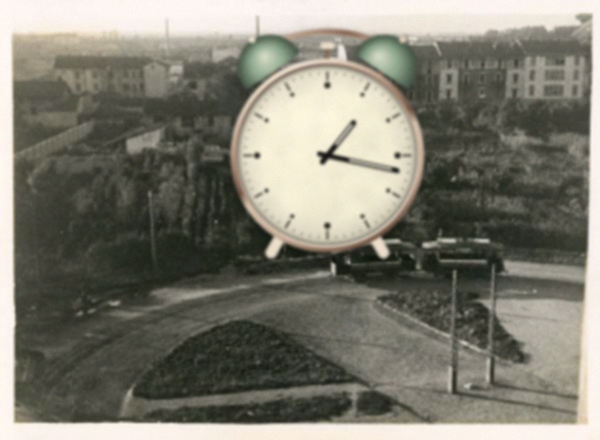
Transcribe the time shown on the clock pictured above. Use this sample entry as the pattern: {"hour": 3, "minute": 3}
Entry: {"hour": 1, "minute": 17}
